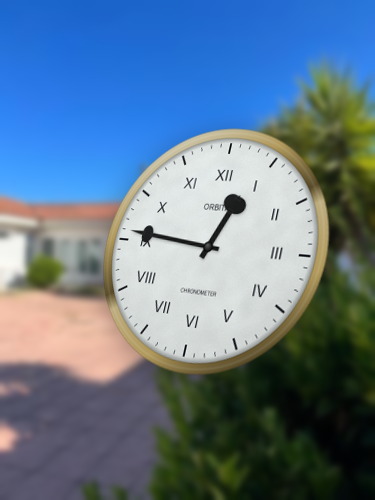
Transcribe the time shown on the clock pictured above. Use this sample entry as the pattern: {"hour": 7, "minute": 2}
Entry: {"hour": 12, "minute": 46}
